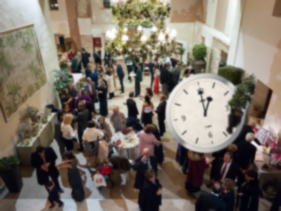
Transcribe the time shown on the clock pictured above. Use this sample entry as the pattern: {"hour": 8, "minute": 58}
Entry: {"hour": 1, "minute": 0}
